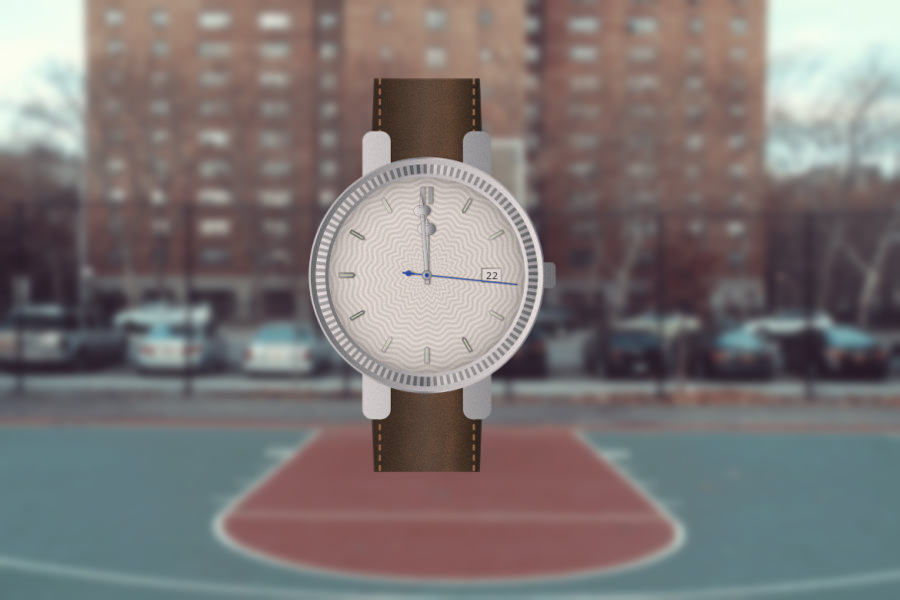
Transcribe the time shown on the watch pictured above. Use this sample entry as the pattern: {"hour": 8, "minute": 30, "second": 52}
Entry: {"hour": 11, "minute": 59, "second": 16}
